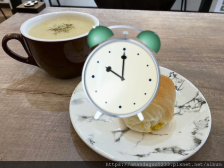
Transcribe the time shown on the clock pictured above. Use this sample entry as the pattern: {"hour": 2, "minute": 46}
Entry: {"hour": 10, "minute": 0}
